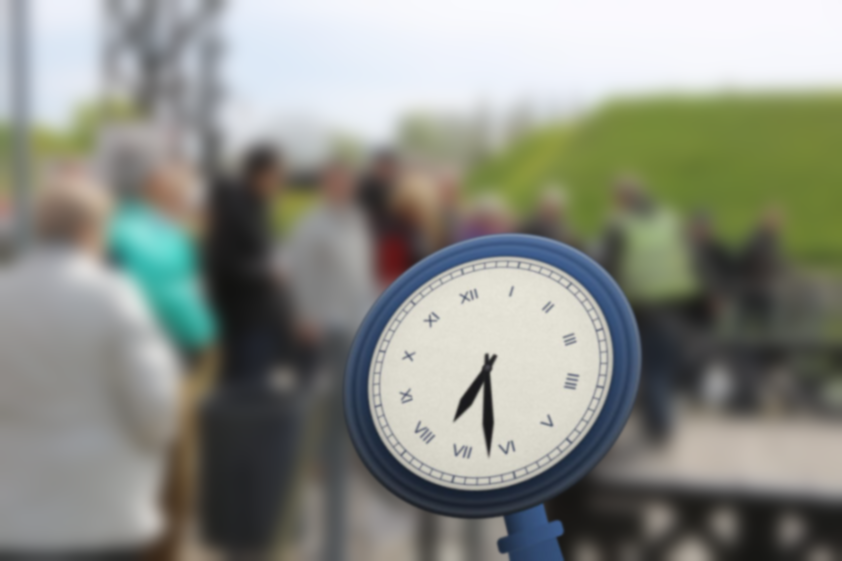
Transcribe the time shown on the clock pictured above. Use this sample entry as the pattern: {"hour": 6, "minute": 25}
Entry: {"hour": 7, "minute": 32}
